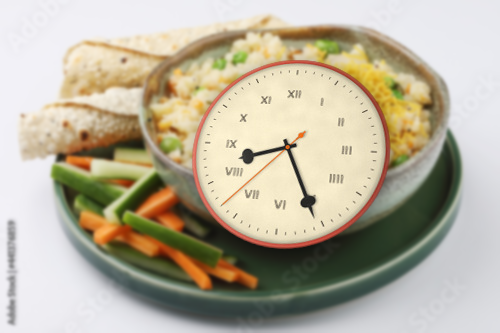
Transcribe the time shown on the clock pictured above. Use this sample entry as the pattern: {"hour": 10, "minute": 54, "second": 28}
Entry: {"hour": 8, "minute": 25, "second": 37}
